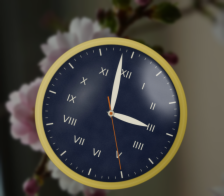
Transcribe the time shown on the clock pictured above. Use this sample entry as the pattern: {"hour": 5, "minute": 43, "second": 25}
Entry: {"hour": 2, "minute": 58, "second": 25}
